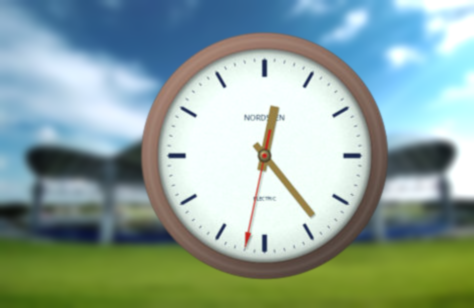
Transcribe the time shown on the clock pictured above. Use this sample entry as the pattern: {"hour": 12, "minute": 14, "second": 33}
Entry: {"hour": 12, "minute": 23, "second": 32}
